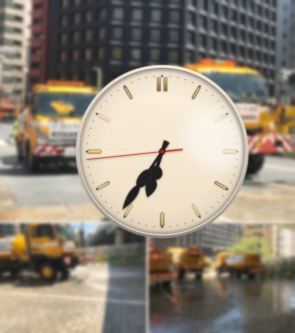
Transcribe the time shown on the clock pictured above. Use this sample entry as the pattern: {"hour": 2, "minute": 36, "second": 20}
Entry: {"hour": 6, "minute": 35, "second": 44}
